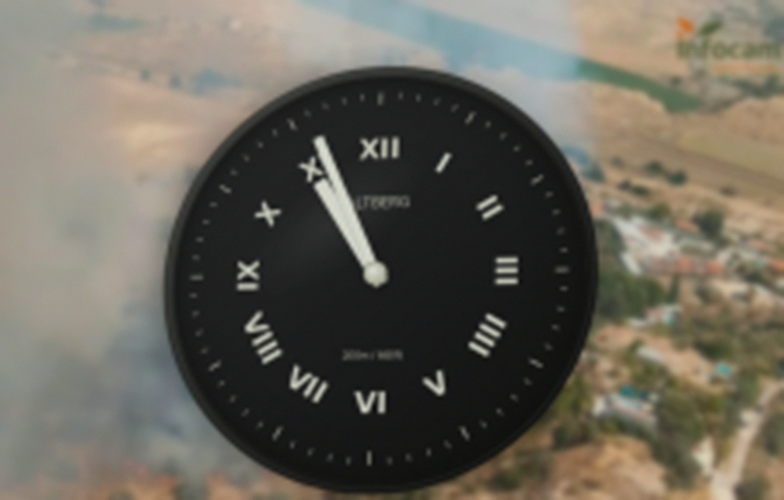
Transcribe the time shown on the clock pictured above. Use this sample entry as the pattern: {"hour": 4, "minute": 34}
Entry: {"hour": 10, "minute": 56}
